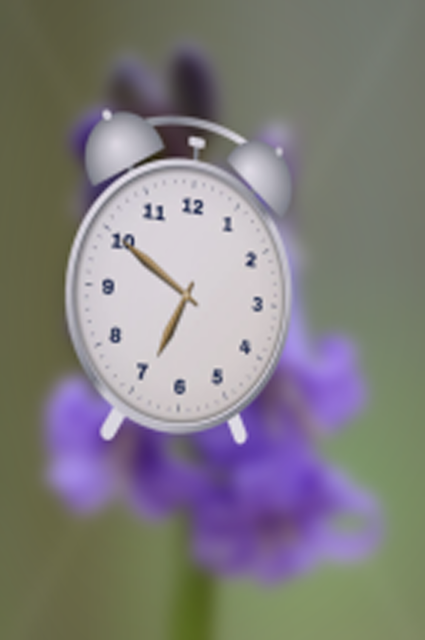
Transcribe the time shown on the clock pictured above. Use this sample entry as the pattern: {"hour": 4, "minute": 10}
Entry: {"hour": 6, "minute": 50}
